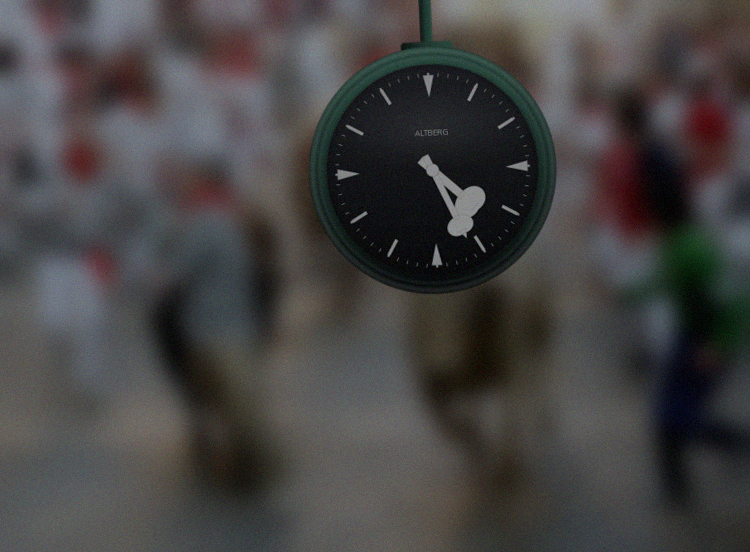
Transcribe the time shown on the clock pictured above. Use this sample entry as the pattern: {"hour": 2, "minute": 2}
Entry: {"hour": 4, "minute": 26}
